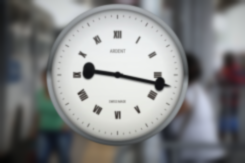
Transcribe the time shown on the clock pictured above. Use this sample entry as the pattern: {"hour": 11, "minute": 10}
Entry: {"hour": 9, "minute": 17}
